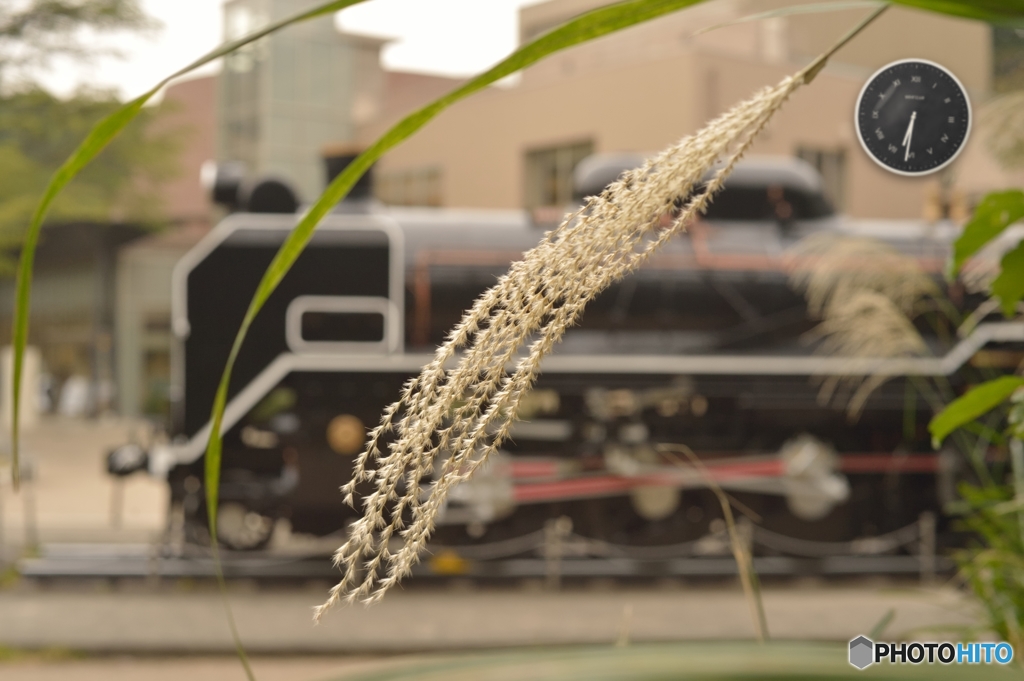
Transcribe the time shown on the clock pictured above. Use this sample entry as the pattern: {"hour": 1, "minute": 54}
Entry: {"hour": 6, "minute": 31}
